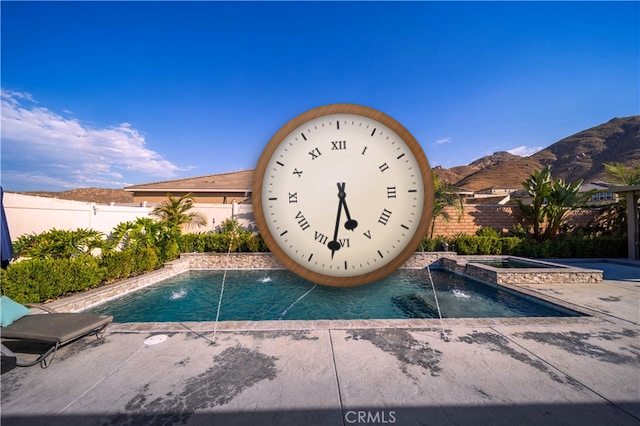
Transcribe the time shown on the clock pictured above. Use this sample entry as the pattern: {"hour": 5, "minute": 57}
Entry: {"hour": 5, "minute": 32}
